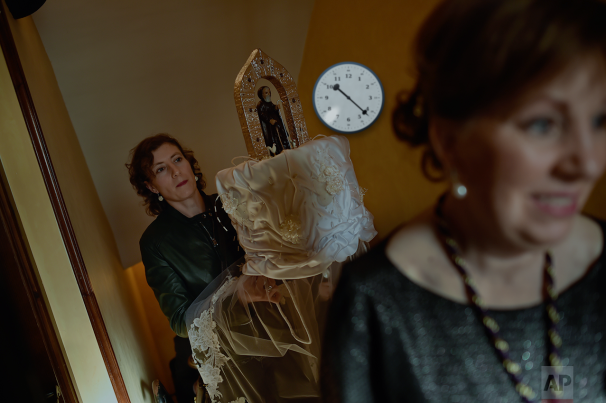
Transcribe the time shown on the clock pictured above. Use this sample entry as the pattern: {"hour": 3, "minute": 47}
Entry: {"hour": 10, "minute": 22}
